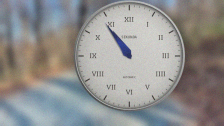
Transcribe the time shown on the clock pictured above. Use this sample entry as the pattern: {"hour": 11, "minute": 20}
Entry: {"hour": 10, "minute": 54}
